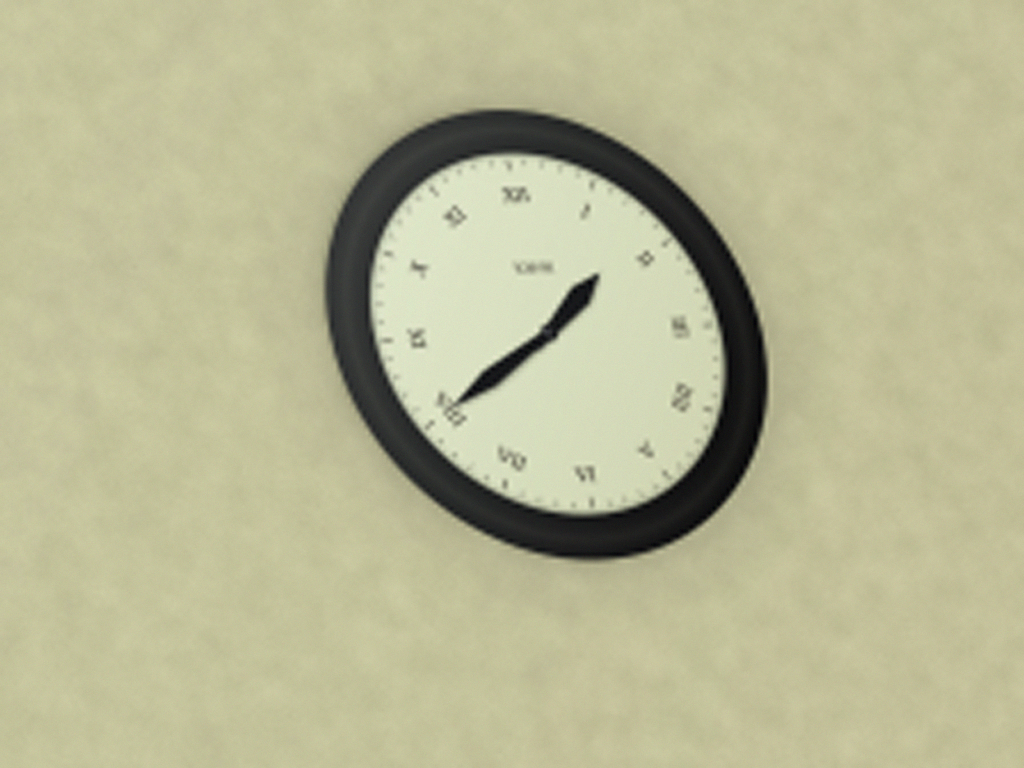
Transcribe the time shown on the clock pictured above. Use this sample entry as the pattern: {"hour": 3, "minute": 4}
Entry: {"hour": 1, "minute": 40}
